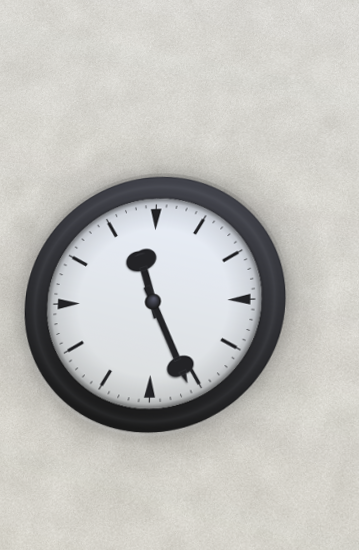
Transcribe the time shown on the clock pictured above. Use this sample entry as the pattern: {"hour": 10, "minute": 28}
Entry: {"hour": 11, "minute": 26}
